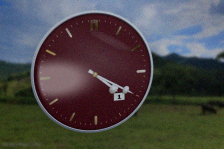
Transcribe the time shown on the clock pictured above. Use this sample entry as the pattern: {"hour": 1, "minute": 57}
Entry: {"hour": 4, "minute": 20}
